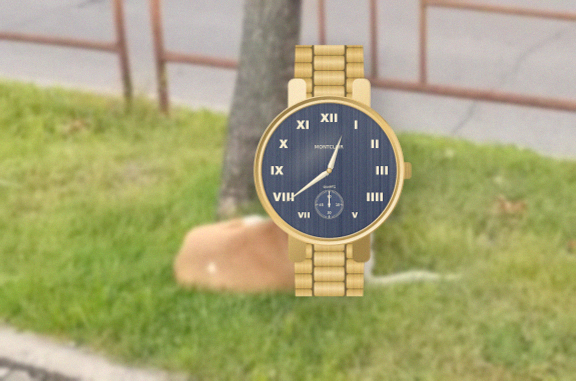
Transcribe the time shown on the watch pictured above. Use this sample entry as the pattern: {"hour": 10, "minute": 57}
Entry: {"hour": 12, "minute": 39}
